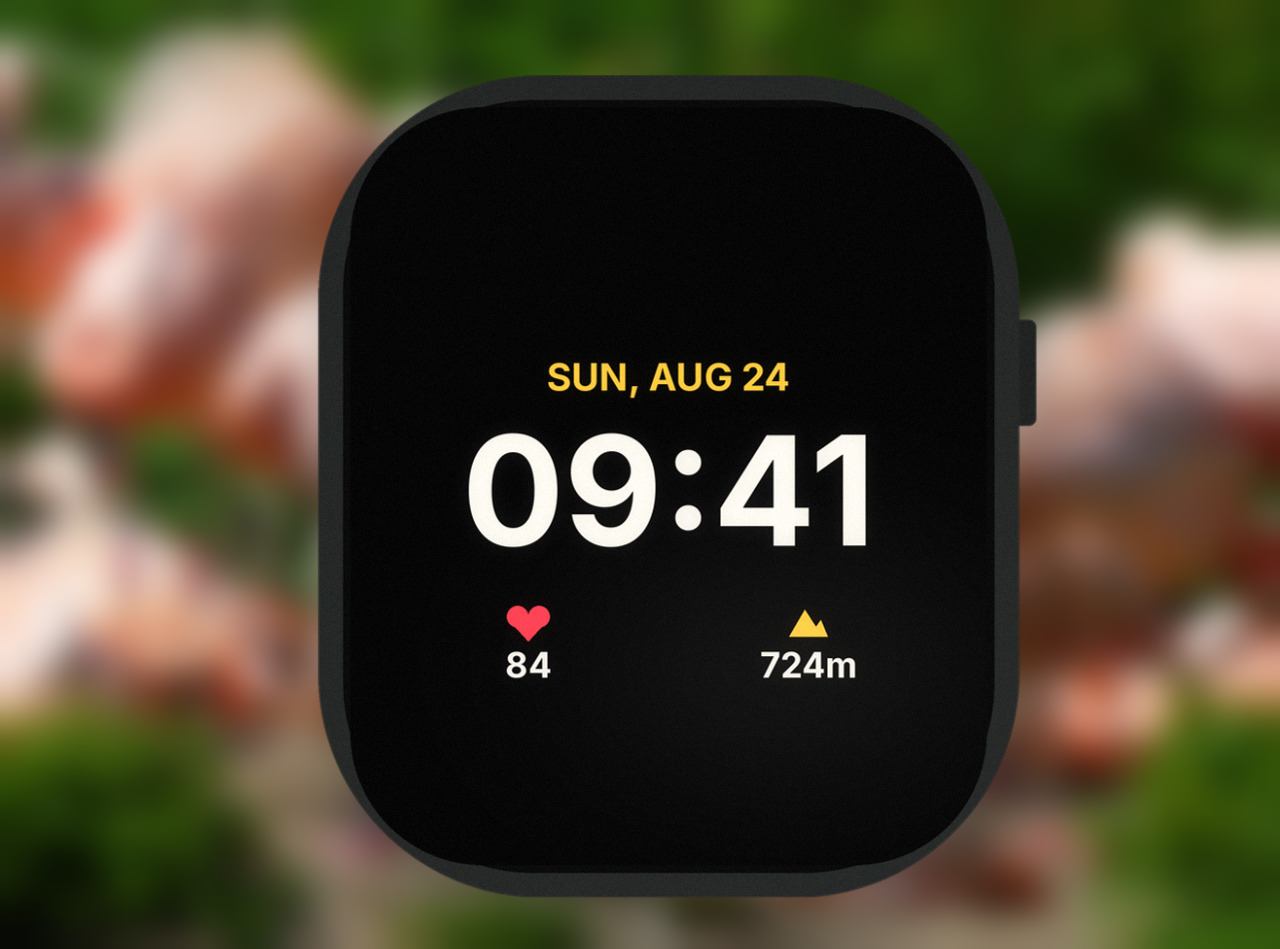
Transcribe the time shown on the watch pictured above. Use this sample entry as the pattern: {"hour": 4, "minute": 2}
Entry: {"hour": 9, "minute": 41}
